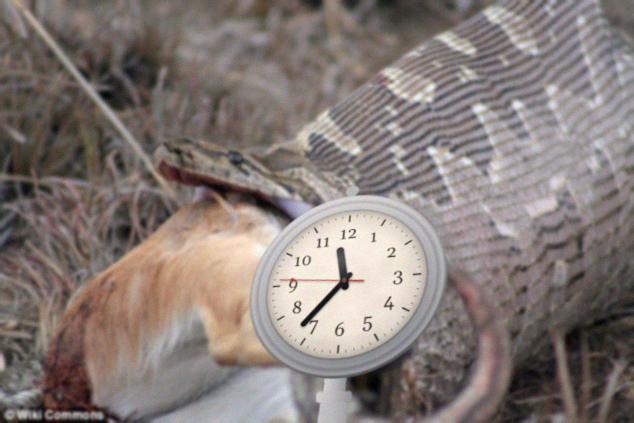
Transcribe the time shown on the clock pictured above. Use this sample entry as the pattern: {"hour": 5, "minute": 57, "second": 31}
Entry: {"hour": 11, "minute": 36, "second": 46}
